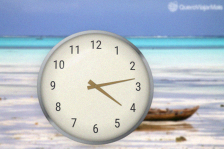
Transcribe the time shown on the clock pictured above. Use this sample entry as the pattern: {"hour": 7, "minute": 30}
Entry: {"hour": 4, "minute": 13}
